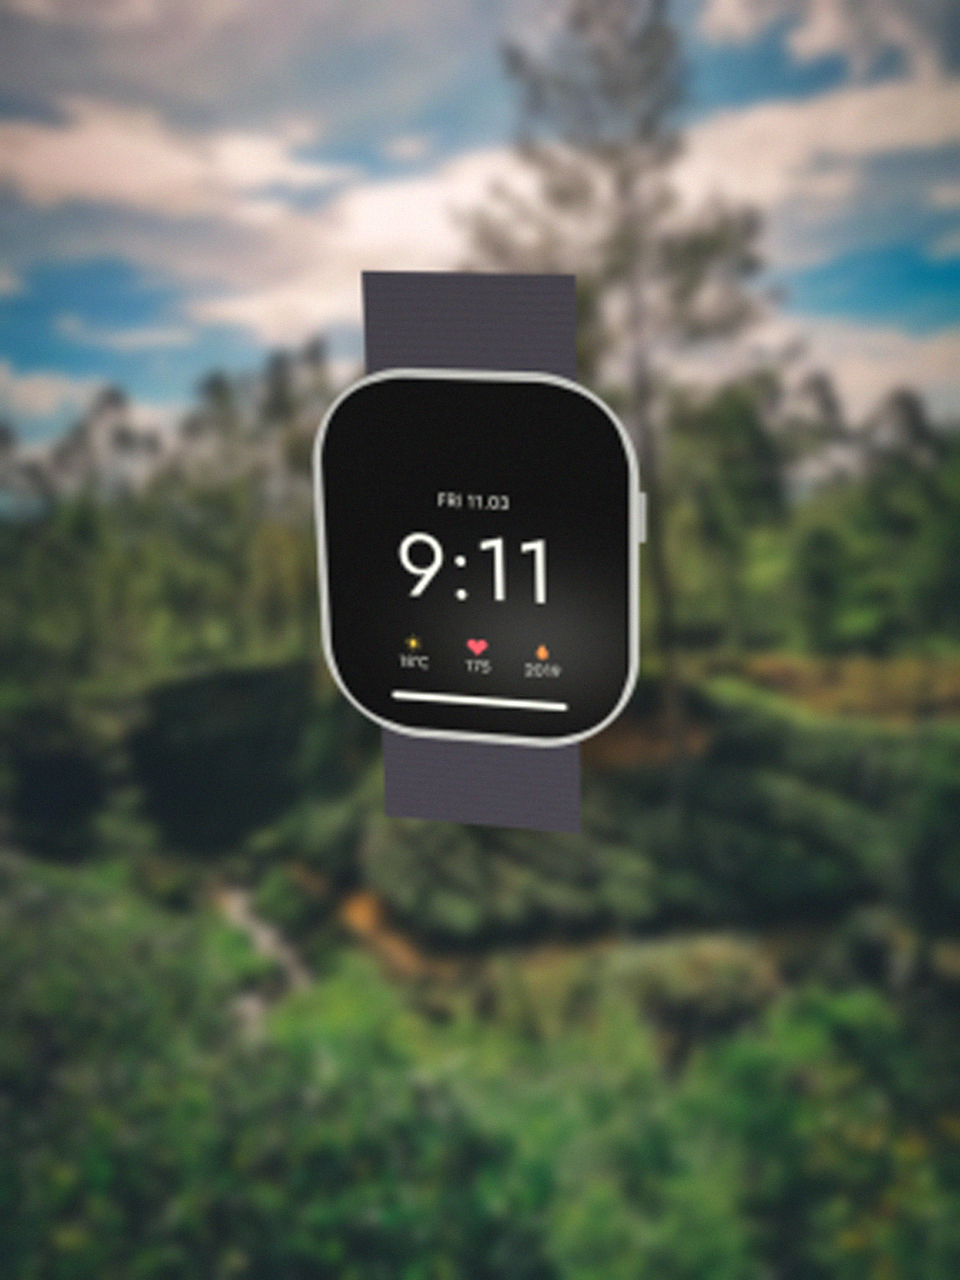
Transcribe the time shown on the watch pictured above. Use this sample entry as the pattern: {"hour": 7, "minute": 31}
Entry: {"hour": 9, "minute": 11}
